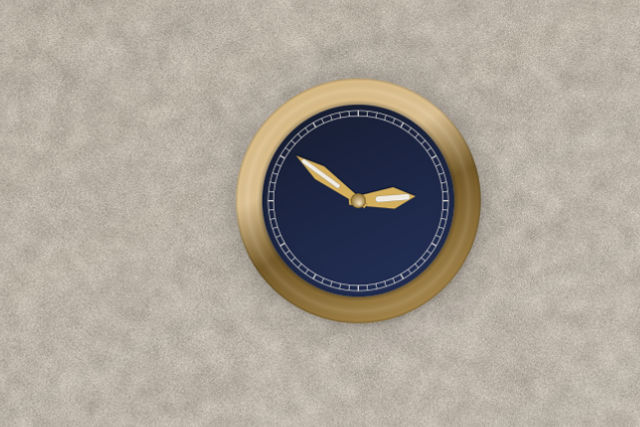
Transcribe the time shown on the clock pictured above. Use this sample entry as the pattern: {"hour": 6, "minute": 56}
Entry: {"hour": 2, "minute": 51}
